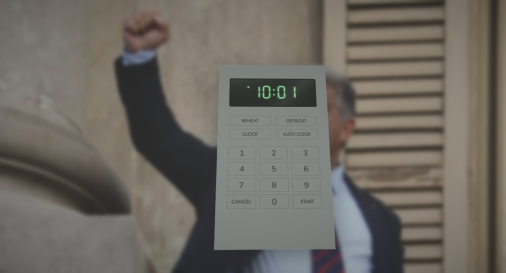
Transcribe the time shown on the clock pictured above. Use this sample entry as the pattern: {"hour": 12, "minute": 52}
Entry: {"hour": 10, "minute": 1}
